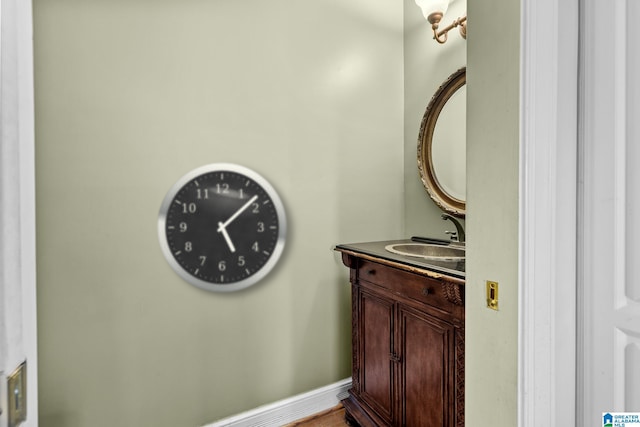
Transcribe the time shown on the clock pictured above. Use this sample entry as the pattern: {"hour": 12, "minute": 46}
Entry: {"hour": 5, "minute": 8}
